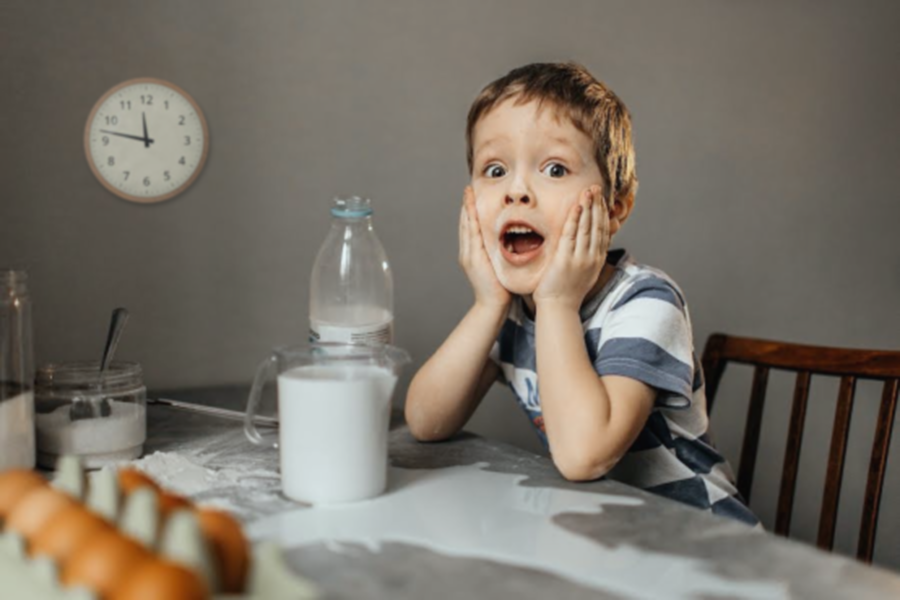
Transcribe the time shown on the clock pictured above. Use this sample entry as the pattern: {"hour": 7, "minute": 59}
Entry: {"hour": 11, "minute": 47}
